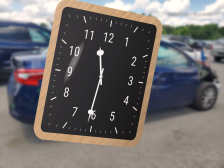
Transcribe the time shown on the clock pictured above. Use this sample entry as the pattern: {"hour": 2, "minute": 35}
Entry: {"hour": 11, "minute": 31}
